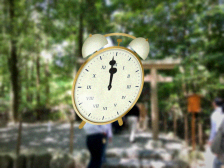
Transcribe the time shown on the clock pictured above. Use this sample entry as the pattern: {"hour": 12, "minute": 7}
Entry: {"hour": 11, "minute": 59}
